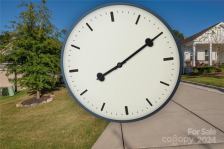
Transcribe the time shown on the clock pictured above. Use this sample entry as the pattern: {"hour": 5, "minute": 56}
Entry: {"hour": 8, "minute": 10}
